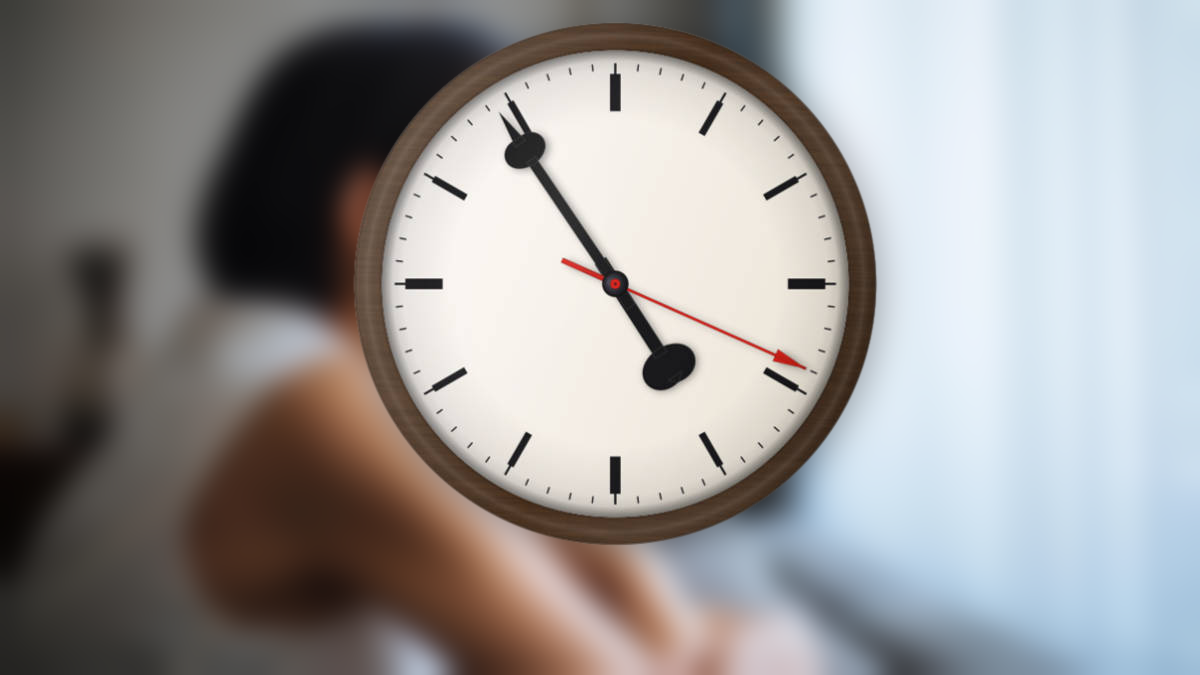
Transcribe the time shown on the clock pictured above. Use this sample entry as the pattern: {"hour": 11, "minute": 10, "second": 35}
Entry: {"hour": 4, "minute": 54, "second": 19}
